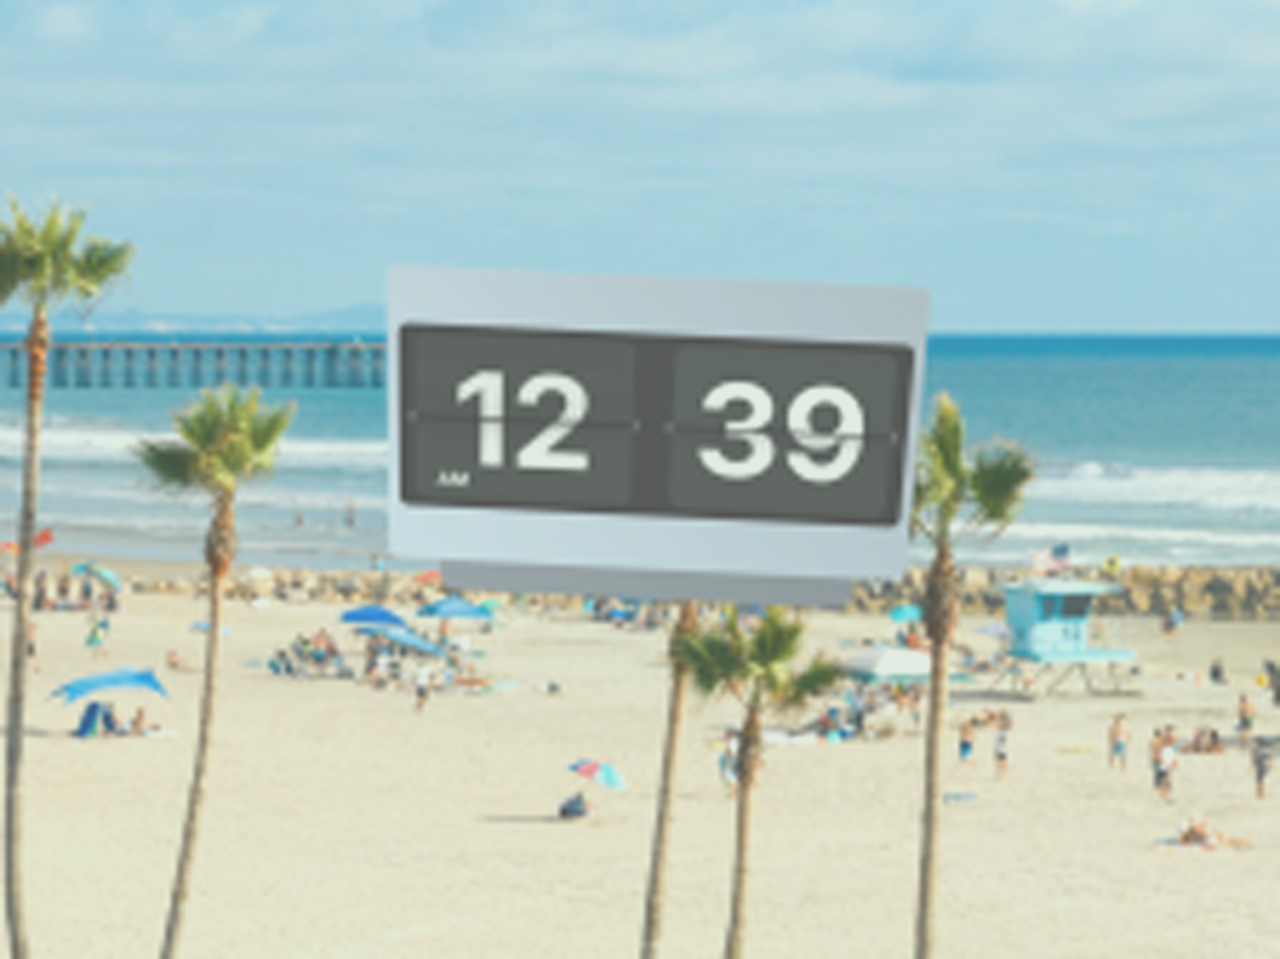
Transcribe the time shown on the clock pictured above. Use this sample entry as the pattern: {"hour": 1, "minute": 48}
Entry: {"hour": 12, "minute": 39}
